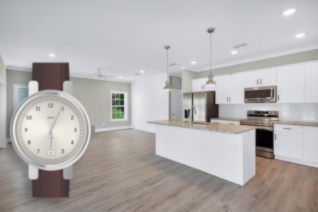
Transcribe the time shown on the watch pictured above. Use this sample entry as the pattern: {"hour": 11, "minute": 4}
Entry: {"hour": 6, "minute": 4}
